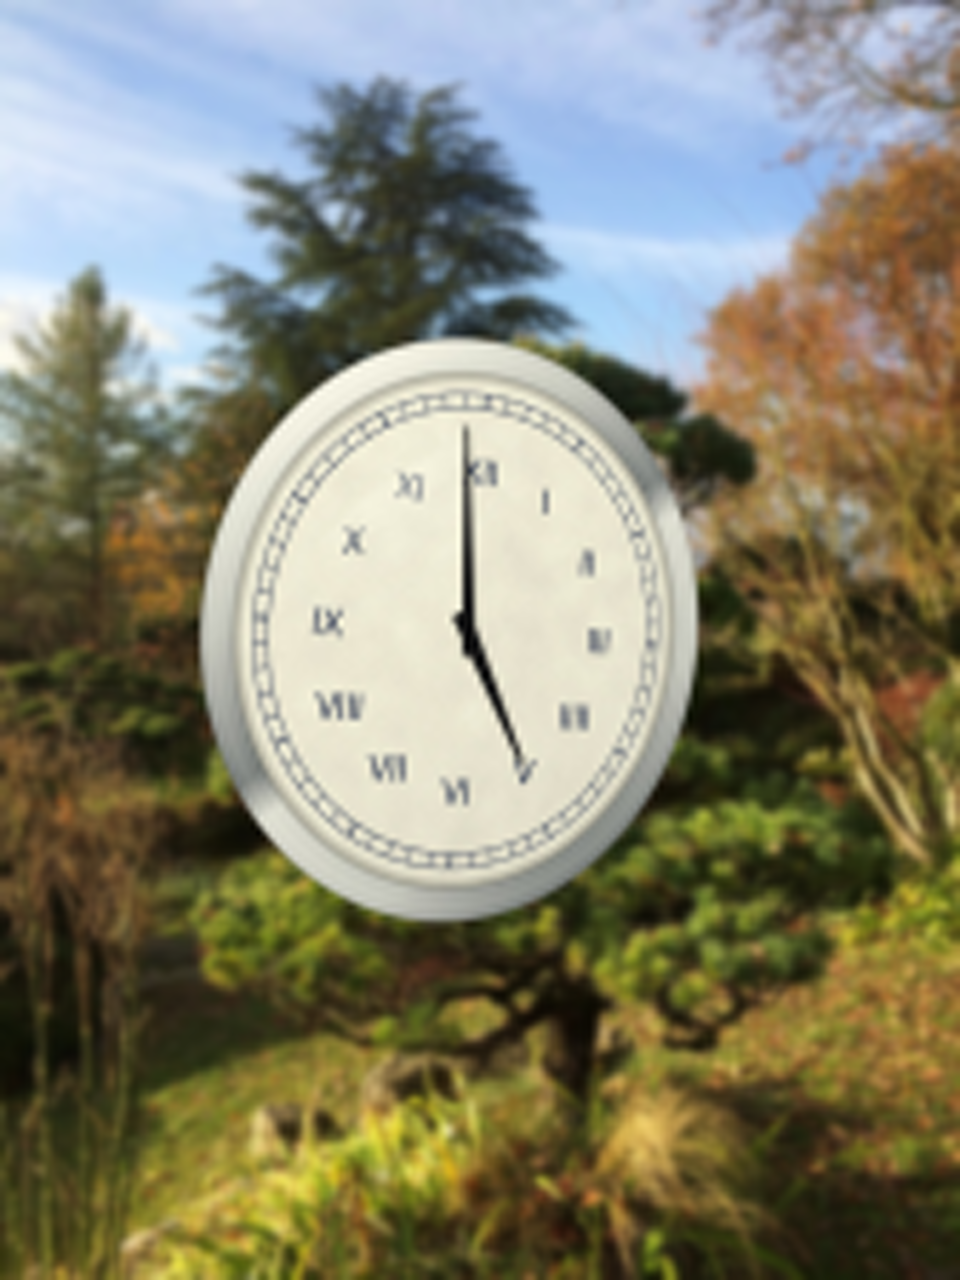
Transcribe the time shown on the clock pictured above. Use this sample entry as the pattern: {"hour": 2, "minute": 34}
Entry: {"hour": 4, "minute": 59}
